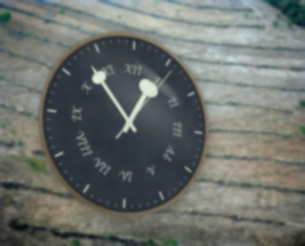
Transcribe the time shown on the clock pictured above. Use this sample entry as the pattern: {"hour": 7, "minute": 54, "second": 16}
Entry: {"hour": 12, "minute": 53, "second": 6}
